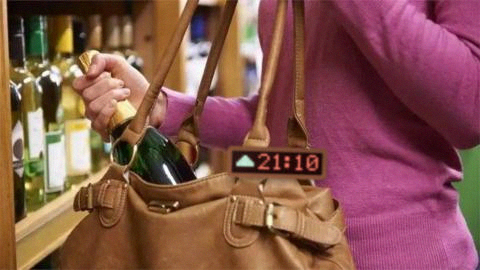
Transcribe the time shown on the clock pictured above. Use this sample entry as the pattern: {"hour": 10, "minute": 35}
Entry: {"hour": 21, "minute": 10}
